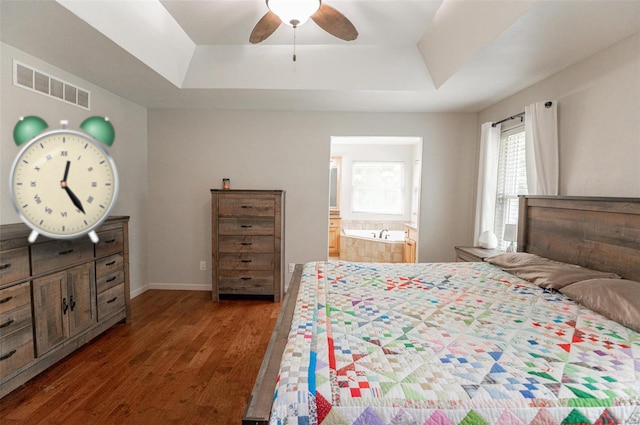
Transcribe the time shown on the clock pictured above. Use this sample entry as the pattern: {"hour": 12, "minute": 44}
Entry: {"hour": 12, "minute": 24}
